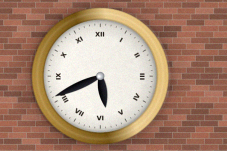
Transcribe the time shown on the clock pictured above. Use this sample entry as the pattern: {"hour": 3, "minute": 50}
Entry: {"hour": 5, "minute": 41}
